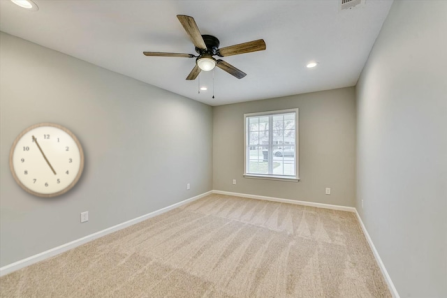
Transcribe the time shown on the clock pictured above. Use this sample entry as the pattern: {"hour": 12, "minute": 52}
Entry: {"hour": 4, "minute": 55}
